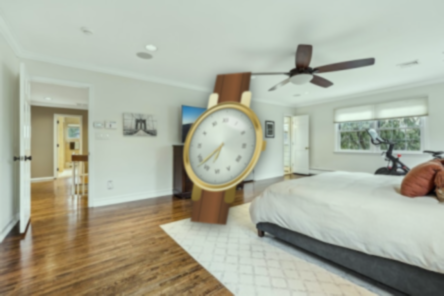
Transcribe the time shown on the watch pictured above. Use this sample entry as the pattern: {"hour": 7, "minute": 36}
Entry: {"hour": 6, "minute": 38}
